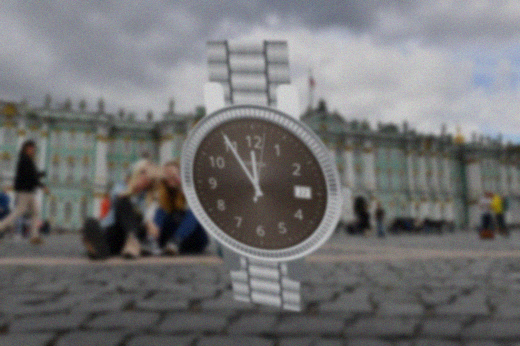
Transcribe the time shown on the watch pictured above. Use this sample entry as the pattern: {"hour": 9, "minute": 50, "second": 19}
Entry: {"hour": 11, "minute": 55, "second": 2}
